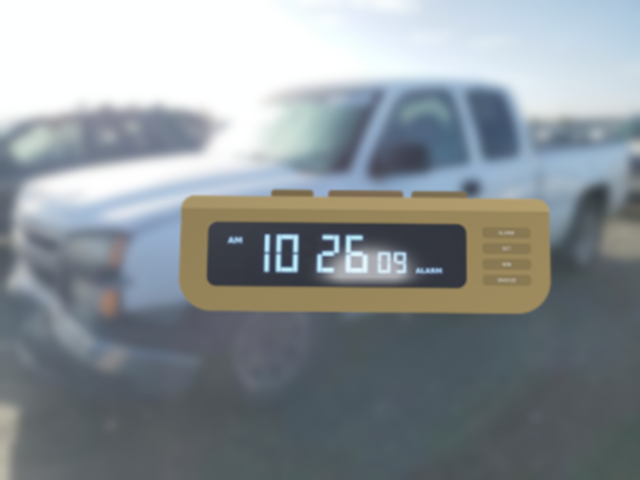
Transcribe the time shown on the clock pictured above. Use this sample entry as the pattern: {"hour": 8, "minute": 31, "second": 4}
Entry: {"hour": 10, "minute": 26, "second": 9}
